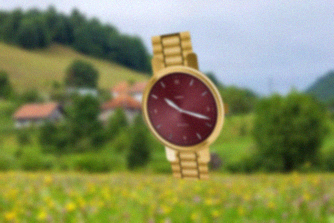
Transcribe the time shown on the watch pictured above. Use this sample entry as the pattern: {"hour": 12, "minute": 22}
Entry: {"hour": 10, "minute": 18}
